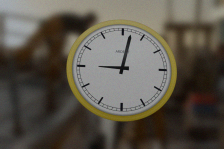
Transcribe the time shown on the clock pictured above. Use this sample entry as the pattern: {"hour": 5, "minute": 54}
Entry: {"hour": 9, "minute": 2}
